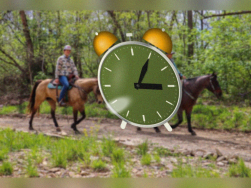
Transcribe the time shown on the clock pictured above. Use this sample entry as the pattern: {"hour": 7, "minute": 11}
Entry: {"hour": 3, "minute": 5}
